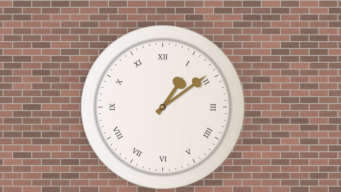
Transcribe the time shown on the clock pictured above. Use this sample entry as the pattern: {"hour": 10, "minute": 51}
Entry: {"hour": 1, "minute": 9}
